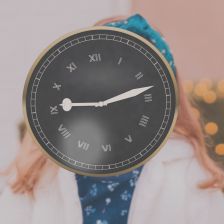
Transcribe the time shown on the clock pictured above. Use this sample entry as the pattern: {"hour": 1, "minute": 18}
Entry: {"hour": 9, "minute": 13}
